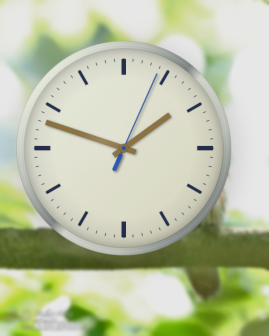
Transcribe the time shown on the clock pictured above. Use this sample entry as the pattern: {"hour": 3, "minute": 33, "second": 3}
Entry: {"hour": 1, "minute": 48, "second": 4}
